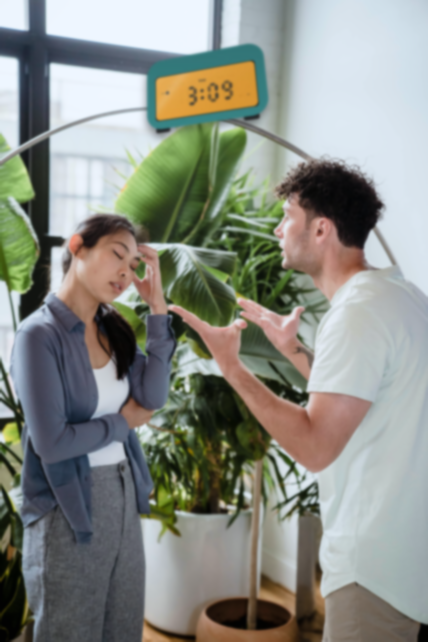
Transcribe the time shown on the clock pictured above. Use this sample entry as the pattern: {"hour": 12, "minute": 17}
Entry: {"hour": 3, "minute": 9}
